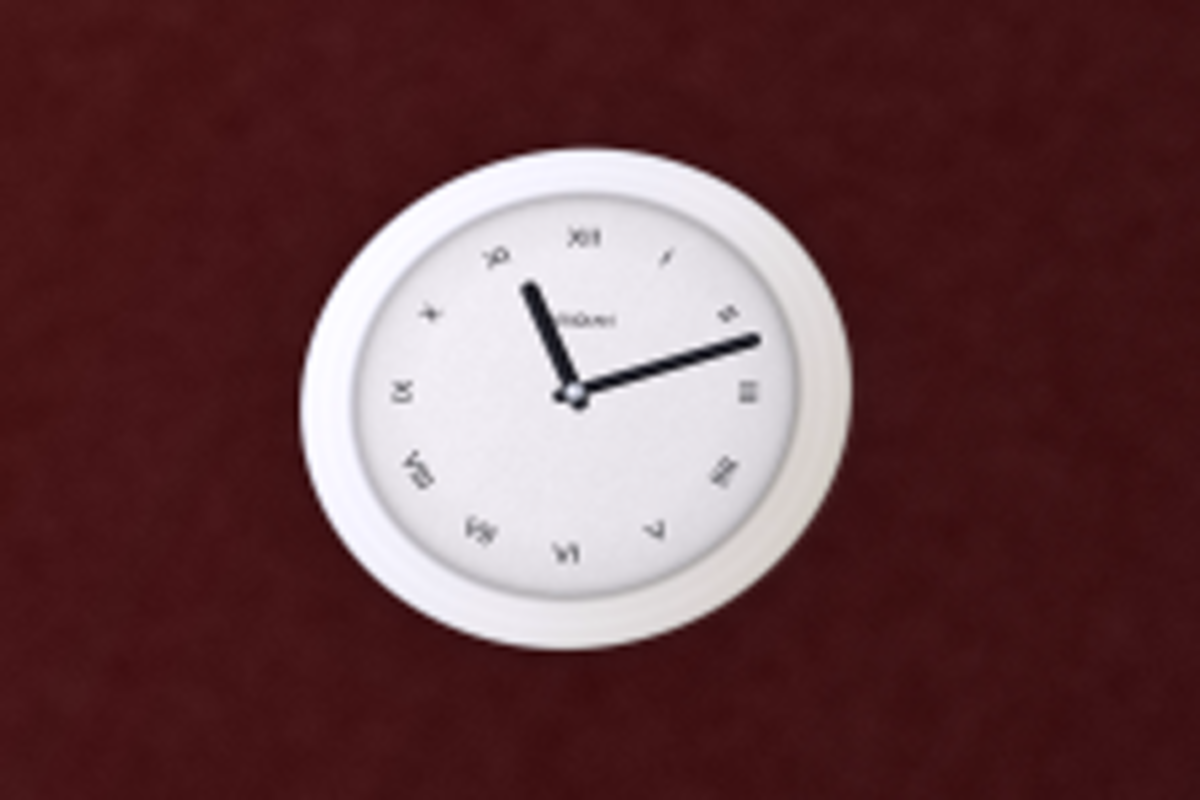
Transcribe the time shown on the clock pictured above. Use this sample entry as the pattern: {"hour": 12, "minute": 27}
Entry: {"hour": 11, "minute": 12}
